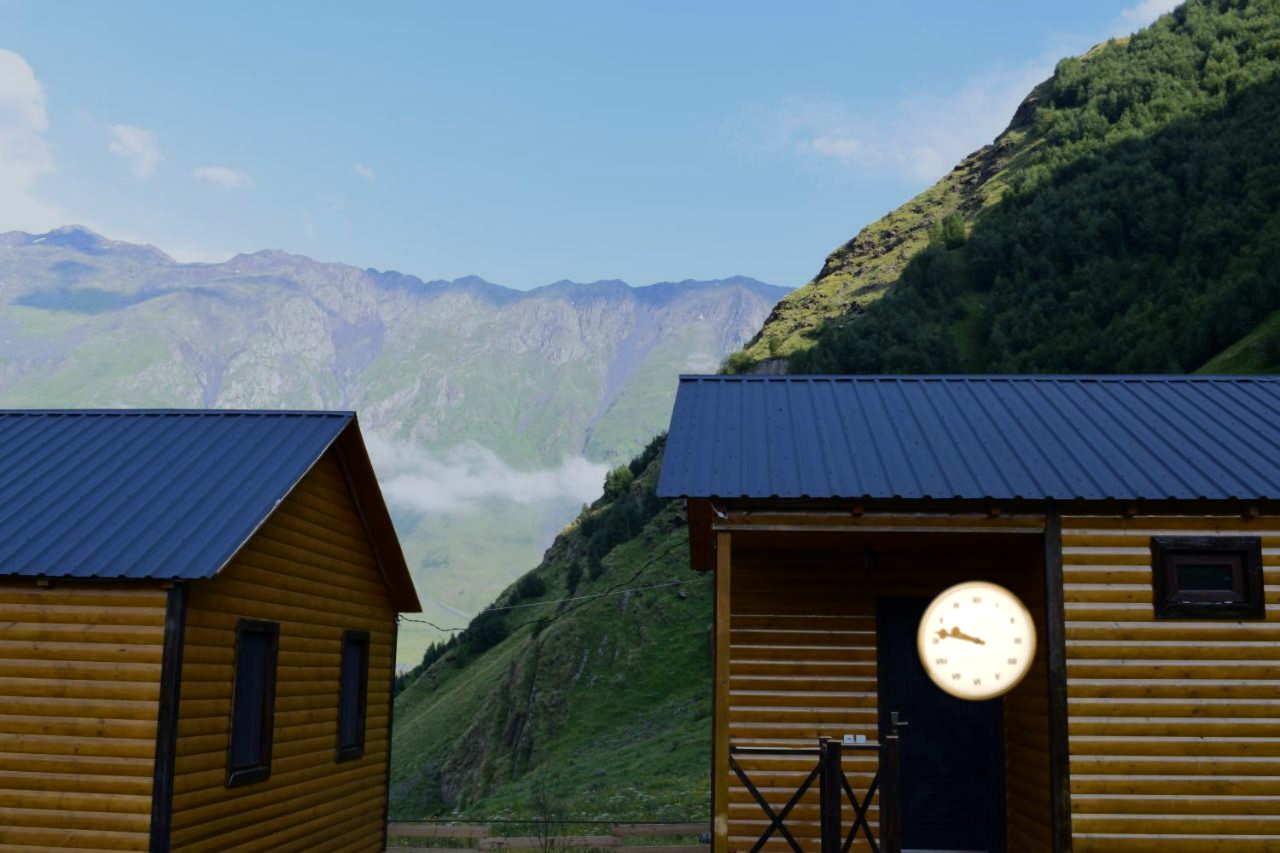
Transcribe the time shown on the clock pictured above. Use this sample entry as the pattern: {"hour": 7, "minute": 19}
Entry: {"hour": 9, "minute": 47}
